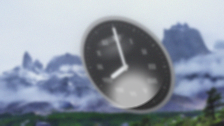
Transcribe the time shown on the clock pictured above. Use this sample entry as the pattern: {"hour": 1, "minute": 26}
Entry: {"hour": 8, "minute": 0}
